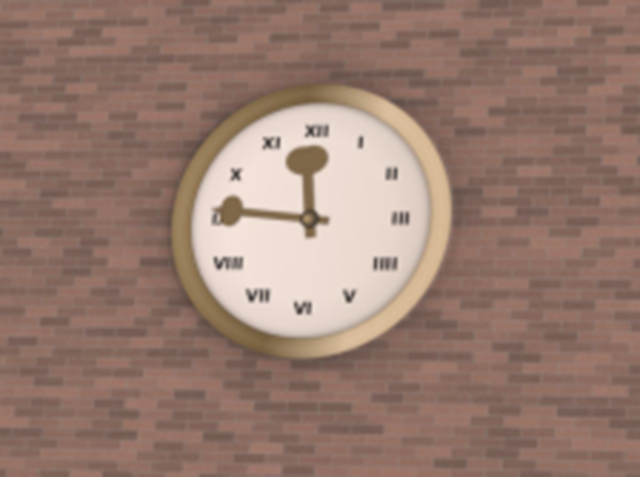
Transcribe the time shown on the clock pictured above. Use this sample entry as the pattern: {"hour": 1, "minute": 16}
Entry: {"hour": 11, "minute": 46}
